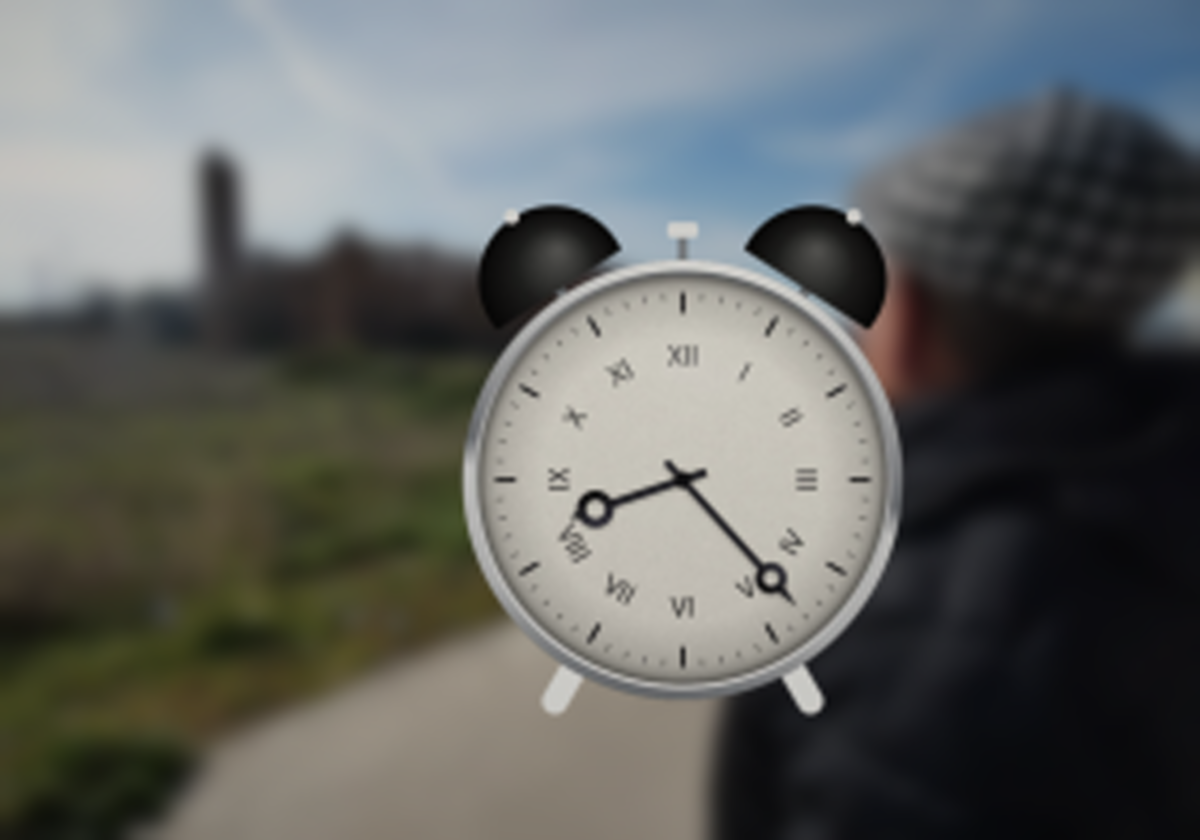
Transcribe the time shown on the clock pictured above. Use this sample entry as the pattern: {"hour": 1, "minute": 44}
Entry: {"hour": 8, "minute": 23}
